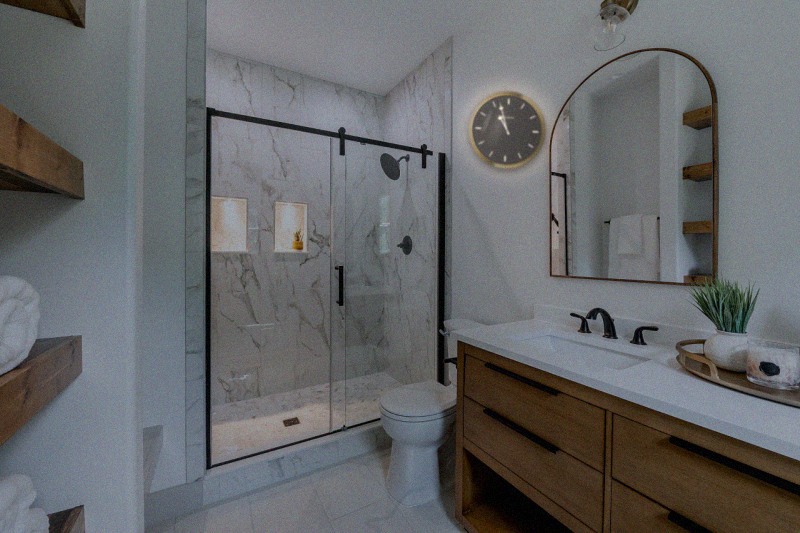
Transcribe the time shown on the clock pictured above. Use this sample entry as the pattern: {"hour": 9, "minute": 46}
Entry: {"hour": 10, "minute": 57}
